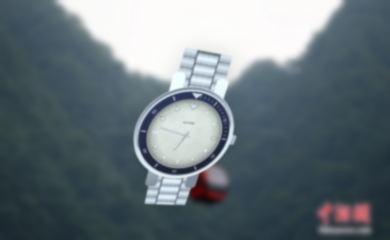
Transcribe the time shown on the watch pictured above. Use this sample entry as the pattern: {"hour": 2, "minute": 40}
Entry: {"hour": 6, "minute": 47}
